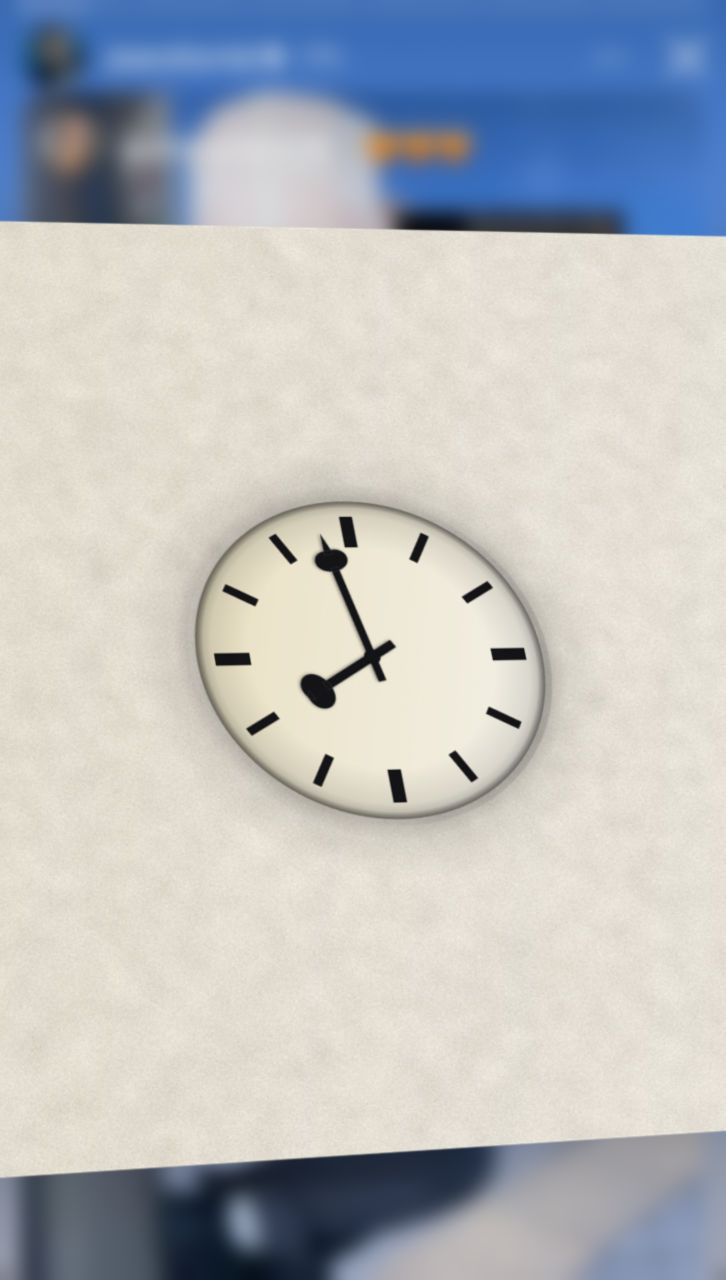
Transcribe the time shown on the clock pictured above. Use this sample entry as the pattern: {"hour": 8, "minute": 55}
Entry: {"hour": 7, "minute": 58}
